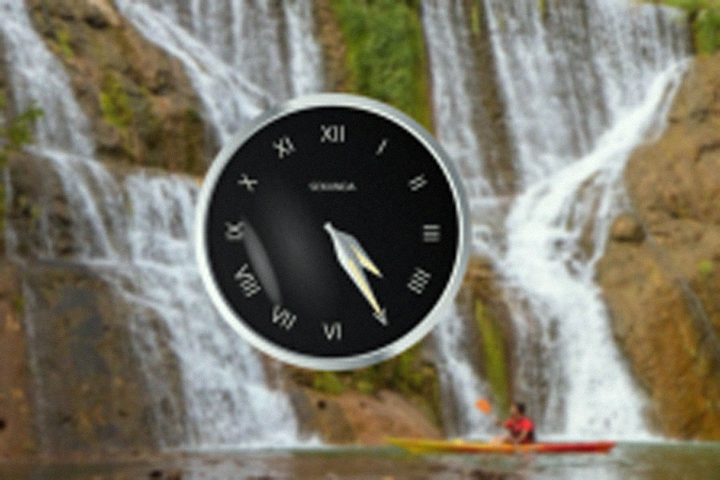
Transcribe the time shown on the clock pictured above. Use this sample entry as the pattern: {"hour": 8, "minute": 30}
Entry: {"hour": 4, "minute": 25}
